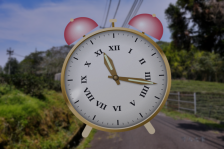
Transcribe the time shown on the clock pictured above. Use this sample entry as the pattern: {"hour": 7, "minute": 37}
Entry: {"hour": 11, "minute": 17}
